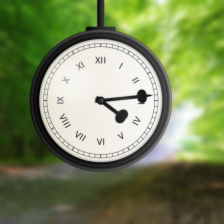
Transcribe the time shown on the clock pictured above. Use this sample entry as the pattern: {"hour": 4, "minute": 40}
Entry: {"hour": 4, "minute": 14}
